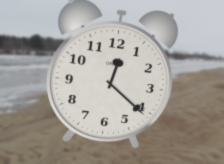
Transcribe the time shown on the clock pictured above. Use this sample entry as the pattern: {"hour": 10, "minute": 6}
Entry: {"hour": 12, "minute": 21}
